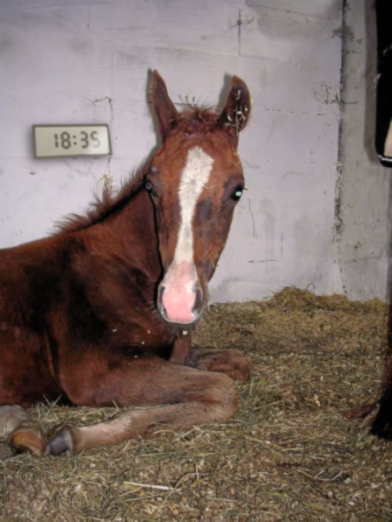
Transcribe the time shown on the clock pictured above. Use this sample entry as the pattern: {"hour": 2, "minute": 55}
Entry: {"hour": 18, "minute": 35}
